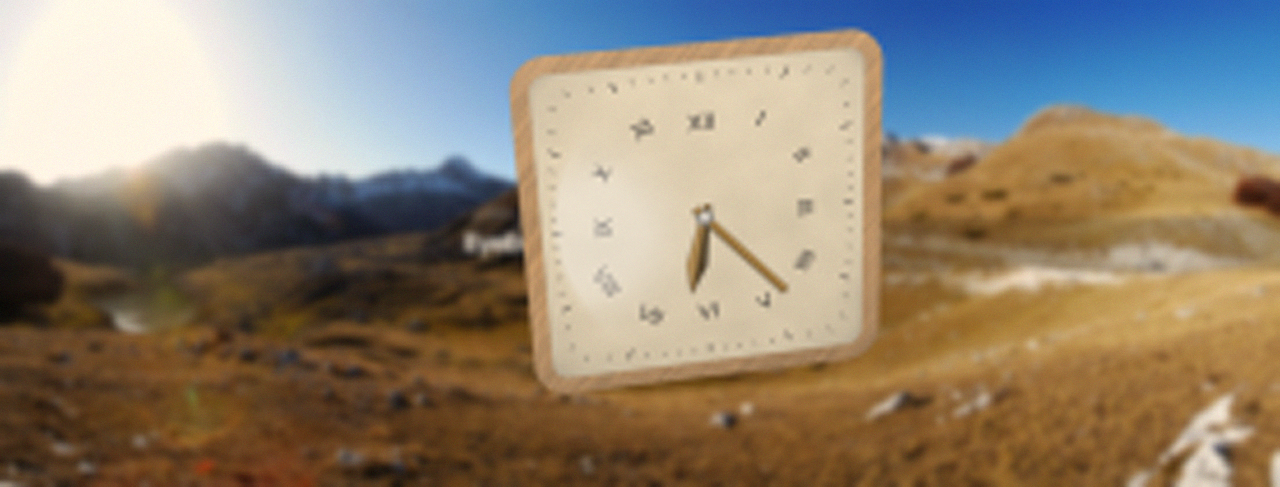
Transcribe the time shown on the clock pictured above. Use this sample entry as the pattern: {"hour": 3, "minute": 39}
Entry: {"hour": 6, "minute": 23}
